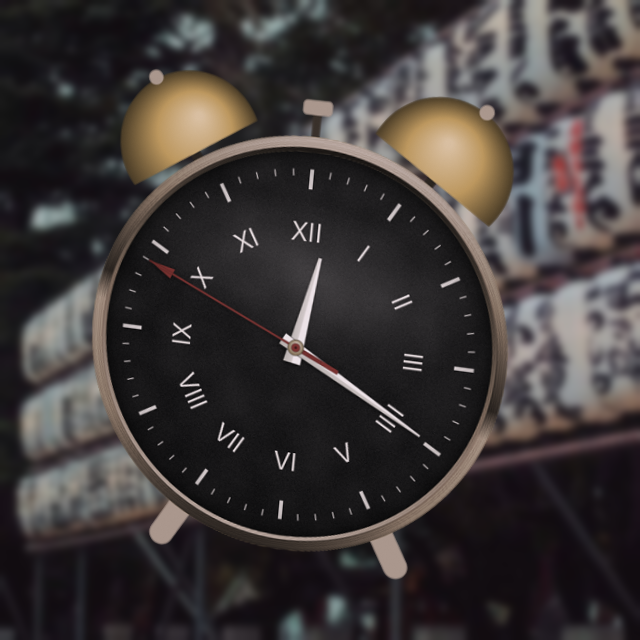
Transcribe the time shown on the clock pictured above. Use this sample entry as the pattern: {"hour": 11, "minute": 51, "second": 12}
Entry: {"hour": 12, "minute": 19, "second": 49}
